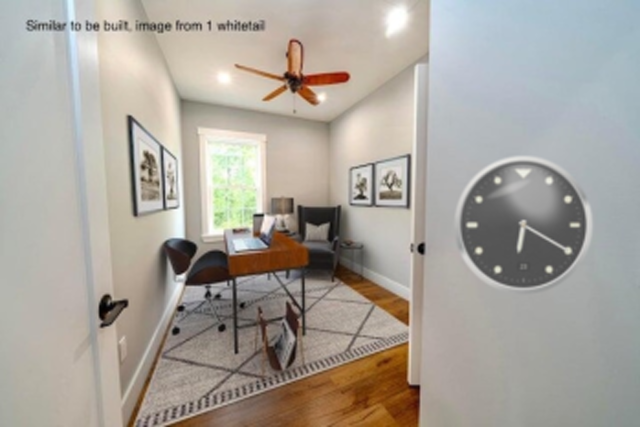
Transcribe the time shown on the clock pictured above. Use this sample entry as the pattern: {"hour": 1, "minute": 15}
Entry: {"hour": 6, "minute": 20}
